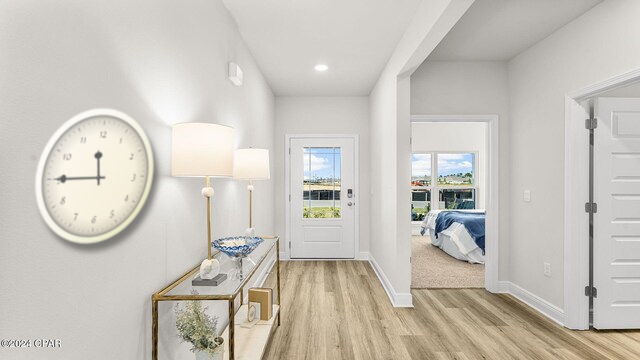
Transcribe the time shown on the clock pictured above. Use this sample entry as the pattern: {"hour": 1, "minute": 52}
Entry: {"hour": 11, "minute": 45}
